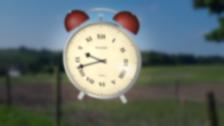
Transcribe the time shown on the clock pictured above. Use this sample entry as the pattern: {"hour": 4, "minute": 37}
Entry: {"hour": 9, "minute": 42}
